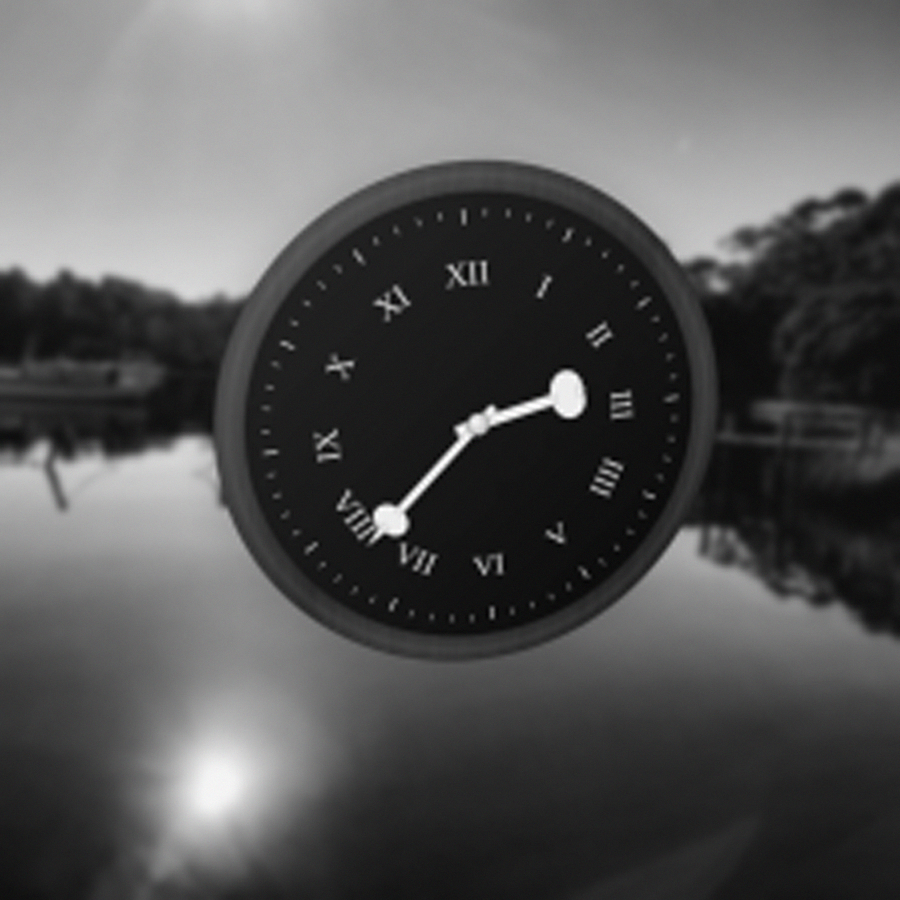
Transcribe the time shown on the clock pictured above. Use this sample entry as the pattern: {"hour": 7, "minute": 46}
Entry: {"hour": 2, "minute": 38}
